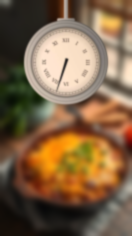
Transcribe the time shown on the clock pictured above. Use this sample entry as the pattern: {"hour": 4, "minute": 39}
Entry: {"hour": 6, "minute": 33}
